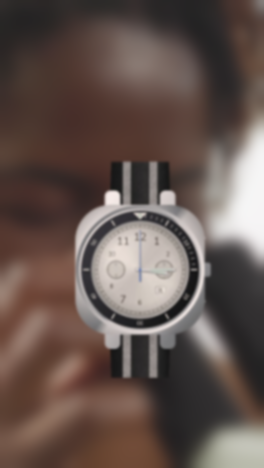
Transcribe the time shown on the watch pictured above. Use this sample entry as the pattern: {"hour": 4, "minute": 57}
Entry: {"hour": 3, "minute": 15}
